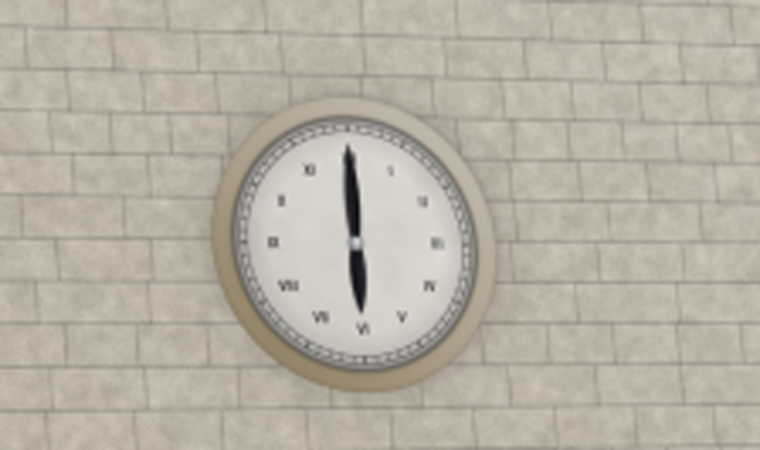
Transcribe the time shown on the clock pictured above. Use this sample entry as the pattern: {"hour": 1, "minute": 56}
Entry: {"hour": 6, "minute": 0}
